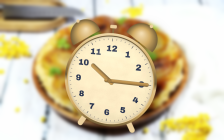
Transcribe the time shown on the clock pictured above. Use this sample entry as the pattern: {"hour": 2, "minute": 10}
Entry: {"hour": 10, "minute": 15}
